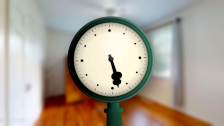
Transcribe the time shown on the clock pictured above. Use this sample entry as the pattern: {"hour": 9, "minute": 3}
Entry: {"hour": 5, "minute": 28}
